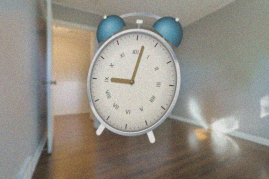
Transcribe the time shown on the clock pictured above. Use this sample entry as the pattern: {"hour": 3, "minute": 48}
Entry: {"hour": 9, "minute": 2}
